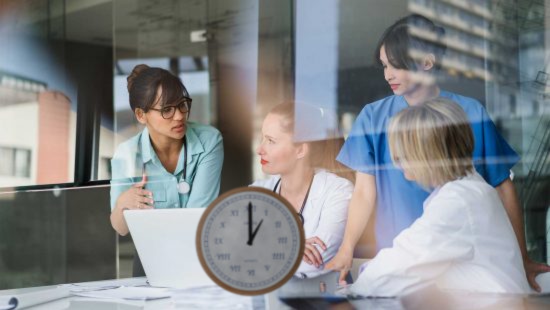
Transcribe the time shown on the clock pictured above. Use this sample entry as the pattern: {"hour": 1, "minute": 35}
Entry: {"hour": 1, "minute": 0}
